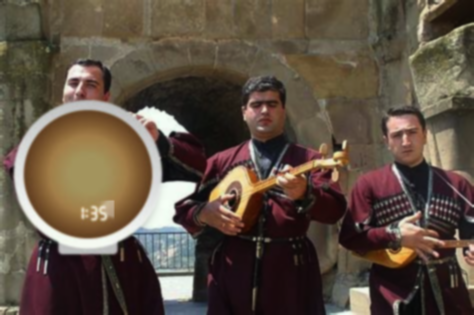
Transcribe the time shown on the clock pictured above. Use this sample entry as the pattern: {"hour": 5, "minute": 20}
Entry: {"hour": 1, "minute": 35}
